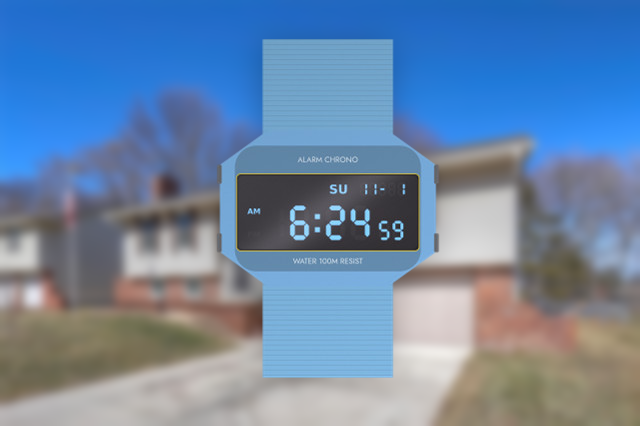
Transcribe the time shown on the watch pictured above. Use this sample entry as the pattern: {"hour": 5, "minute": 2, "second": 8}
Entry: {"hour": 6, "minute": 24, "second": 59}
